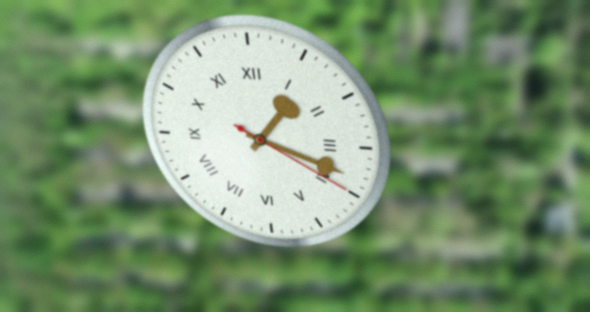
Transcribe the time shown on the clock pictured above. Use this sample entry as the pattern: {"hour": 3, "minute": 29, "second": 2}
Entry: {"hour": 1, "minute": 18, "second": 20}
